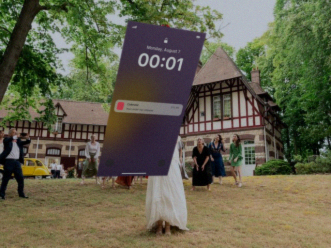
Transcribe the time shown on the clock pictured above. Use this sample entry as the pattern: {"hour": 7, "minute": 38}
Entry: {"hour": 0, "minute": 1}
